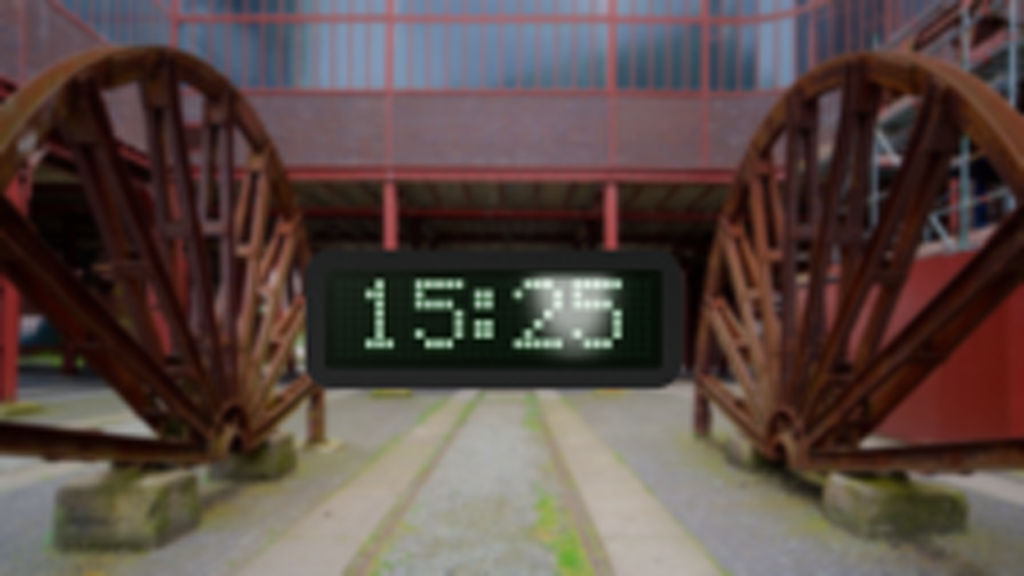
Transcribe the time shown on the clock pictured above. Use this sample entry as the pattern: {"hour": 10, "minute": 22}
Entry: {"hour": 15, "minute": 25}
